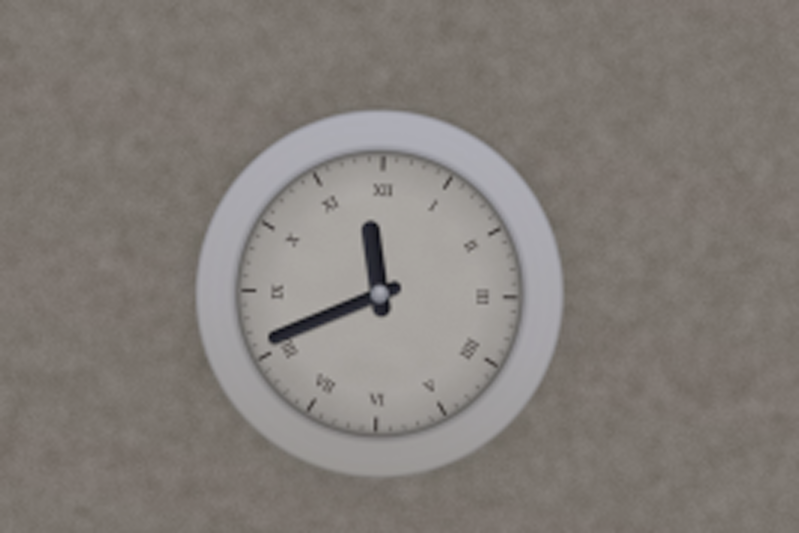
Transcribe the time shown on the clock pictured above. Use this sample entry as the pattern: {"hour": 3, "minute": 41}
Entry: {"hour": 11, "minute": 41}
